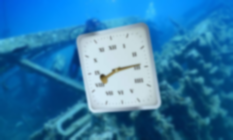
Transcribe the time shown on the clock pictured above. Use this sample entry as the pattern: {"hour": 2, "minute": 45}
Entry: {"hour": 8, "minute": 14}
